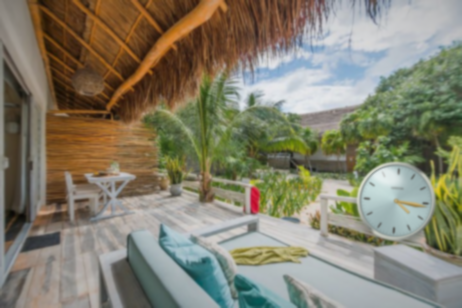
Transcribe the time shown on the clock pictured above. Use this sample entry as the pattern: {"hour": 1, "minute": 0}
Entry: {"hour": 4, "minute": 16}
